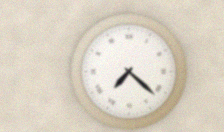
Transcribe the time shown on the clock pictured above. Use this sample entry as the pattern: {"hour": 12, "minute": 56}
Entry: {"hour": 7, "minute": 22}
